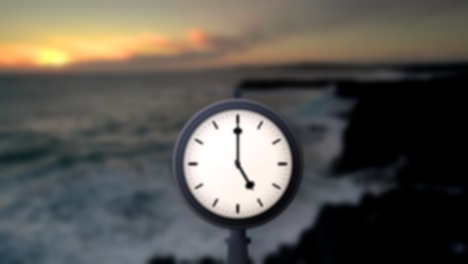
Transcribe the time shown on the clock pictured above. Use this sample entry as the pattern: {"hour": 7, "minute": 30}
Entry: {"hour": 5, "minute": 0}
